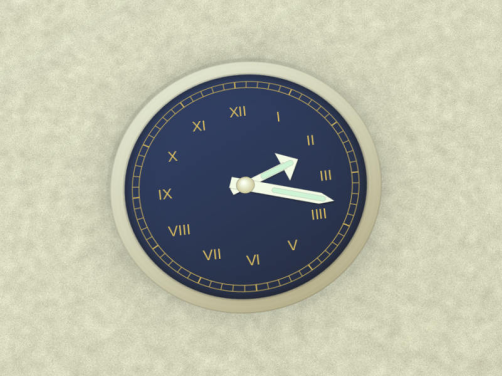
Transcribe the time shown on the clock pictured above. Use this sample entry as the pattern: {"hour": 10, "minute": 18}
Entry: {"hour": 2, "minute": 18}
